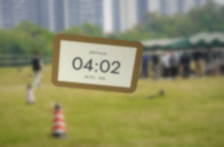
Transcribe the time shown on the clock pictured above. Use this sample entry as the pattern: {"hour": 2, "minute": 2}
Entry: {"hour": 4, "minute": 2}
